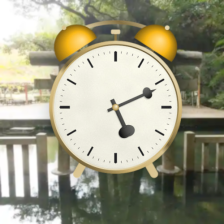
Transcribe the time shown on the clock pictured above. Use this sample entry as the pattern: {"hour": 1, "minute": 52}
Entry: {"hour": 5, "minute": 11}
